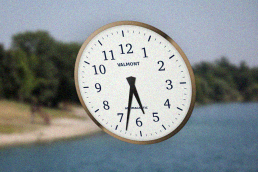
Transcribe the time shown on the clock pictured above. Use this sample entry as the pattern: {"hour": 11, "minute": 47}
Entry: {"hour": 5, "minute": 33}
